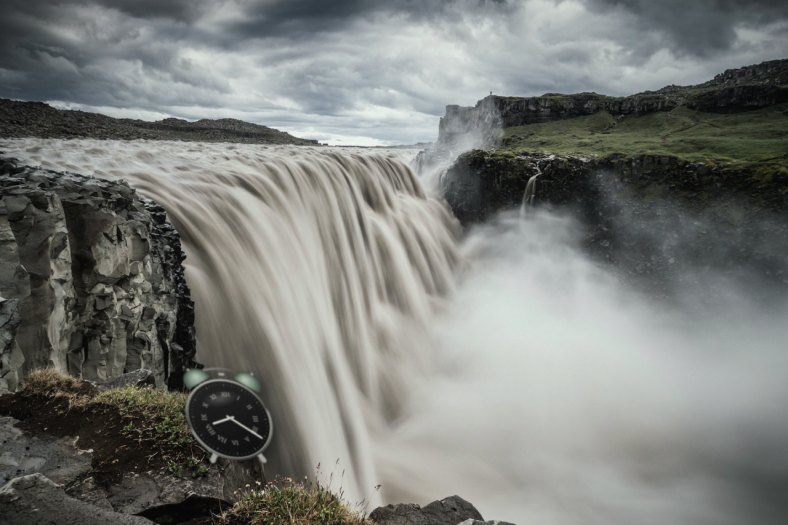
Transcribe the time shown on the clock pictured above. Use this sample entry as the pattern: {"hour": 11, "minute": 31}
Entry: {"hour": 8, "minute": 21}
